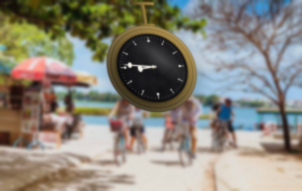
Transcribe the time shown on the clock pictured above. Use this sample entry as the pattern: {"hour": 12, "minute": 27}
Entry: {"hour": 8, "minute": 46}
